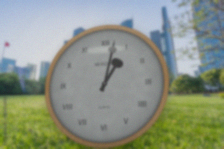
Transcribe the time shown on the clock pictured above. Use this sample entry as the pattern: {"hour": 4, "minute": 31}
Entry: {"hour": 1, "minute": 2}
